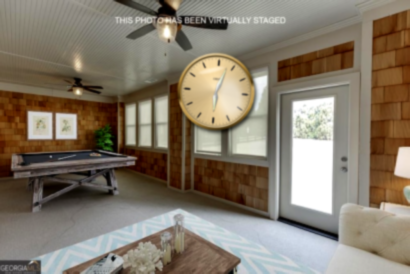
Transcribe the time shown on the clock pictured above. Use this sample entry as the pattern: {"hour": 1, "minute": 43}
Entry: {"hour": 6, "minute": 3}
